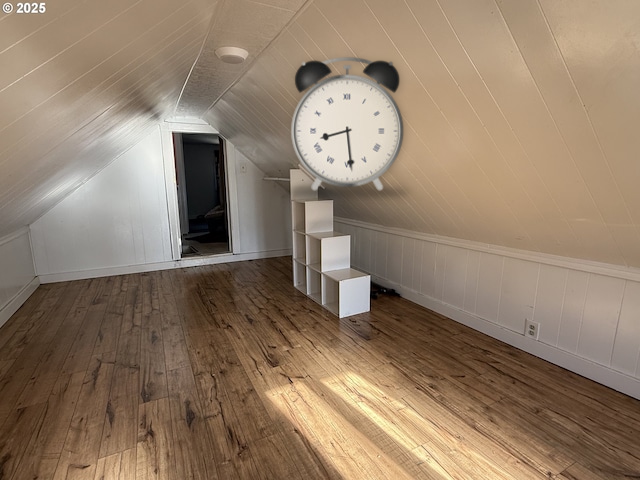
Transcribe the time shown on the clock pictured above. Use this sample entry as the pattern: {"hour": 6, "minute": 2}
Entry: {"hour": 8, "minute": 29}
